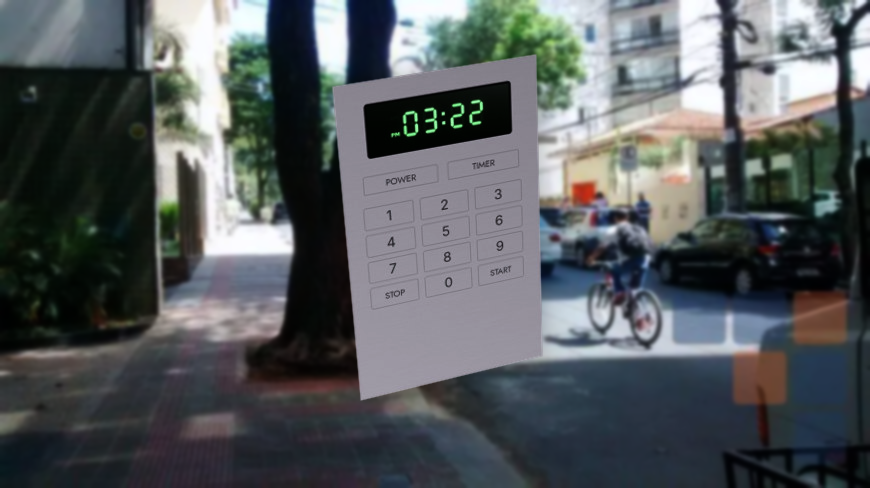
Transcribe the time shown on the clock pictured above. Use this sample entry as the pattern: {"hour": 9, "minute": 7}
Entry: {"hour": 3, "minute": 22}
